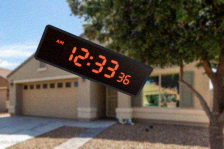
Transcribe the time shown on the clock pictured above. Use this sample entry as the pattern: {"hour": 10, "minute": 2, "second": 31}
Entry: {"hour": 12, "minute": 33, "second": 36}
